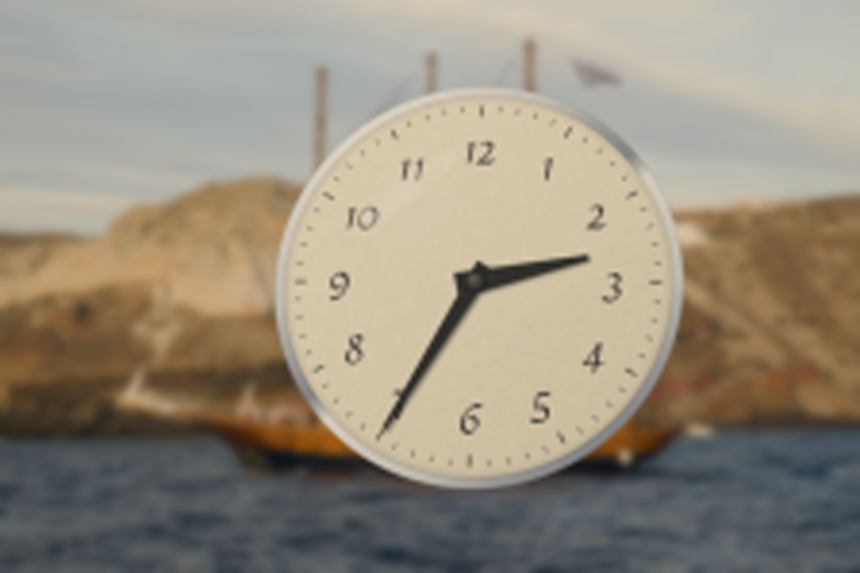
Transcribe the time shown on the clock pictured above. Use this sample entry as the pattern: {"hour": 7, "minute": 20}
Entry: {"hour": 2, "minute": 35}
